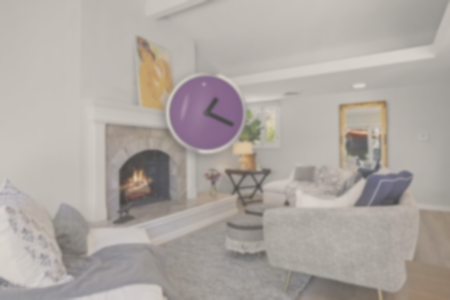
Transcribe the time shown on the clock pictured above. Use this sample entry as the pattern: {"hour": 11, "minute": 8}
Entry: {"hour": 1, "minute": 20}
